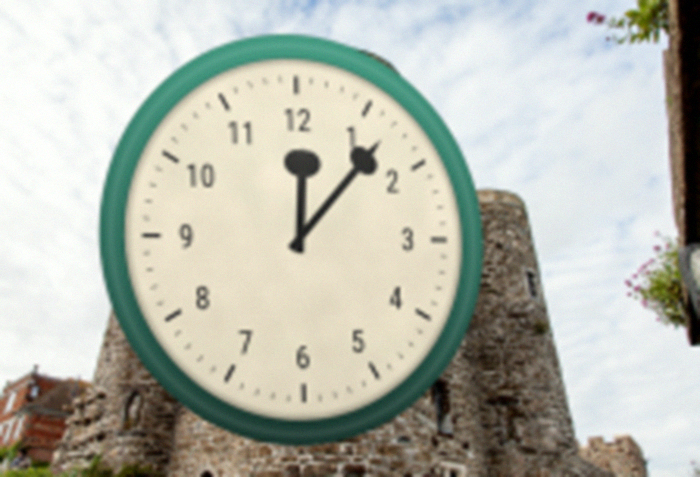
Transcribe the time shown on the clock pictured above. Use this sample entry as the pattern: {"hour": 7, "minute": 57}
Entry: {"hour": 12, "minute": 7}
